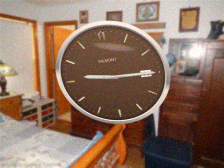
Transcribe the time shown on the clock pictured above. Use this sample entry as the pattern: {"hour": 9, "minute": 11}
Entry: {"hour": 9, "minute": 15}
